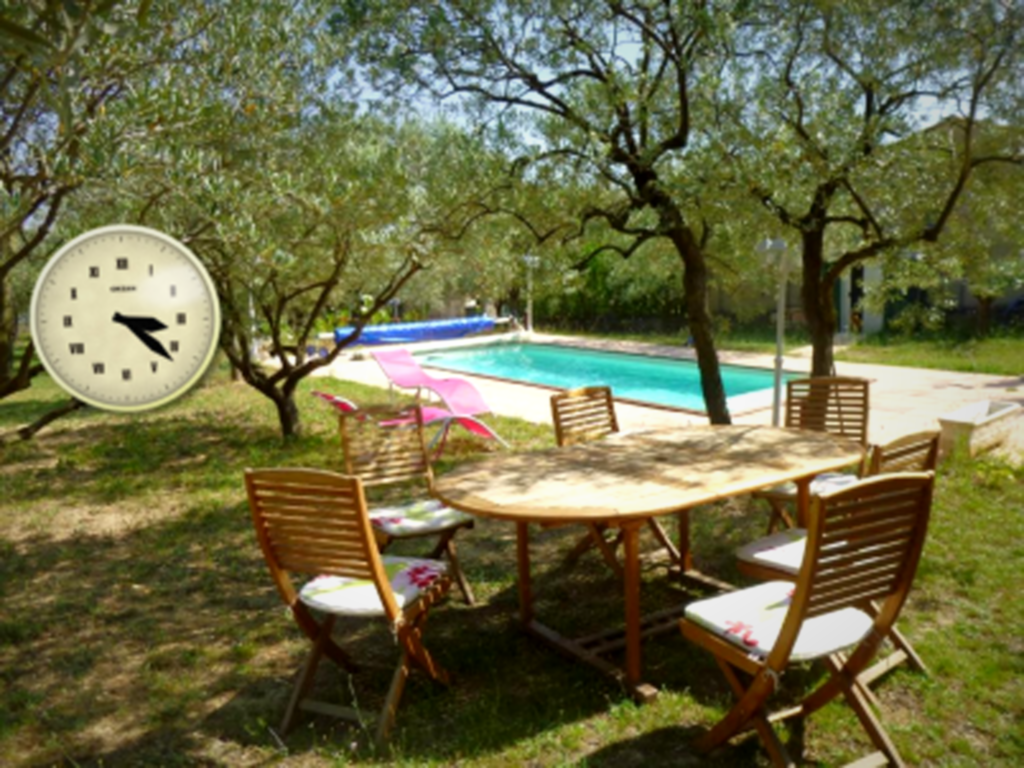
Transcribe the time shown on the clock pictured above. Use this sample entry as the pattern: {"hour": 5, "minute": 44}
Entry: {"hour": 3, "minute": 22}
